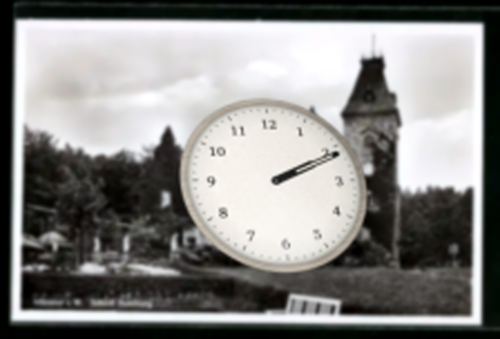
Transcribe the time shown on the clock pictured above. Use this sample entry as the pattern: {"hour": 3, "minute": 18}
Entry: {"hour": 2, "minute": 11}
